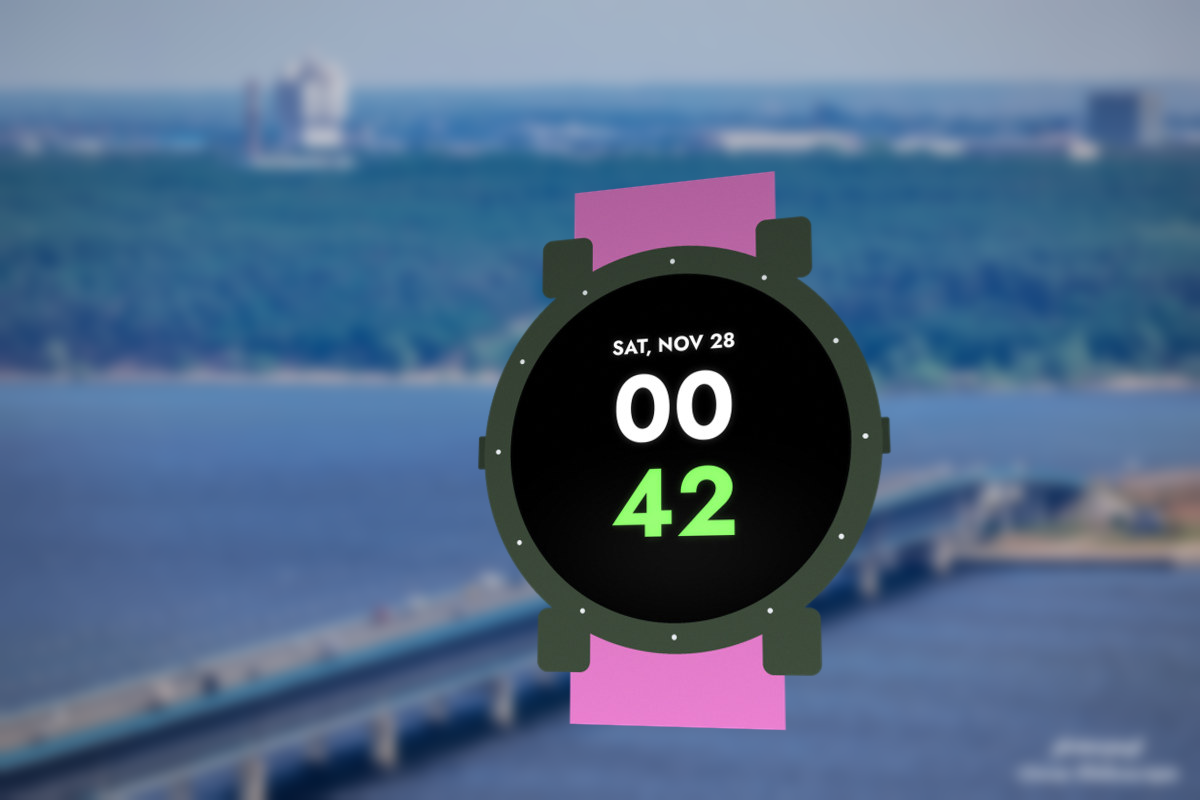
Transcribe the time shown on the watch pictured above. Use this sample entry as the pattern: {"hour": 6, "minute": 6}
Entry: {"hour": 0, "minute": 42}
